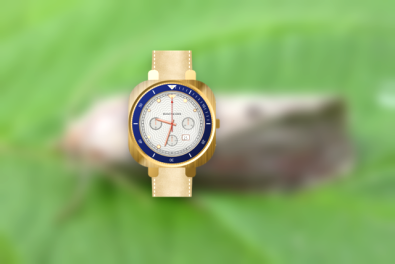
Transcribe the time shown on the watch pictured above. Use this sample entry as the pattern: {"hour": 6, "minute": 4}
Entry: {"hour": 9, "minute": 33}
